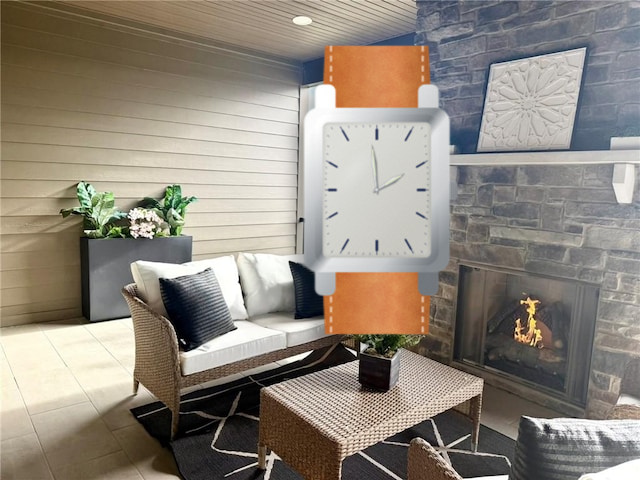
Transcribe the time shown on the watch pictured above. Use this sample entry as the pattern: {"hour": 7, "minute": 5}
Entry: {"hour": 1, "minute": 59}
